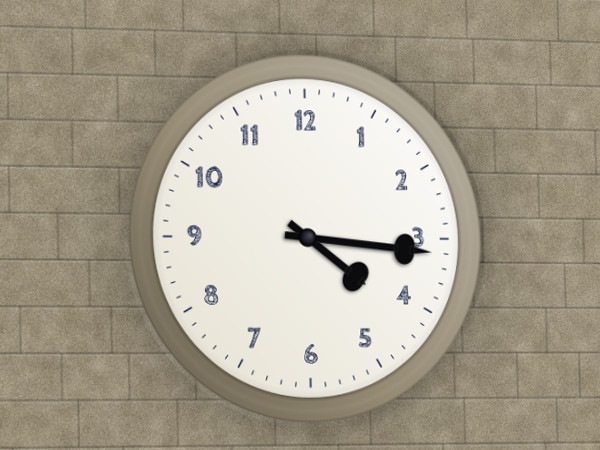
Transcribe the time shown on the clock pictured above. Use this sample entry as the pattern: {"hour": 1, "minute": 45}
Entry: {"hour": 4, "minute": 16}
